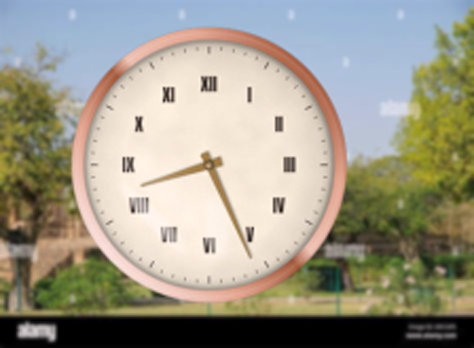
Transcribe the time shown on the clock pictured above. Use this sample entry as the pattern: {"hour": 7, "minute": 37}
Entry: {"hour": 8, "minute": 26}
